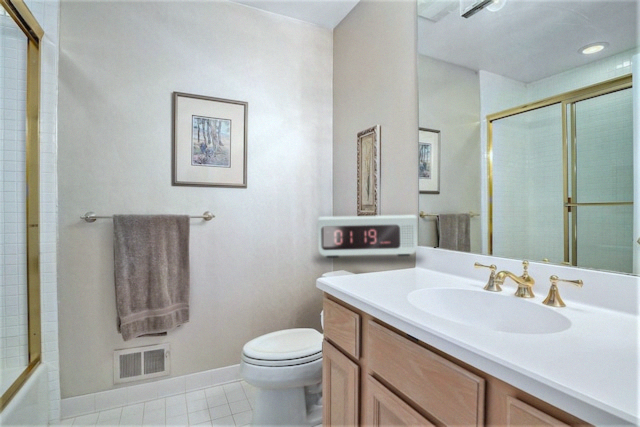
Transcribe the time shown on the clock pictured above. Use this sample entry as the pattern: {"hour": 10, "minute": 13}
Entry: {"hour": 1, "minute": 19}
